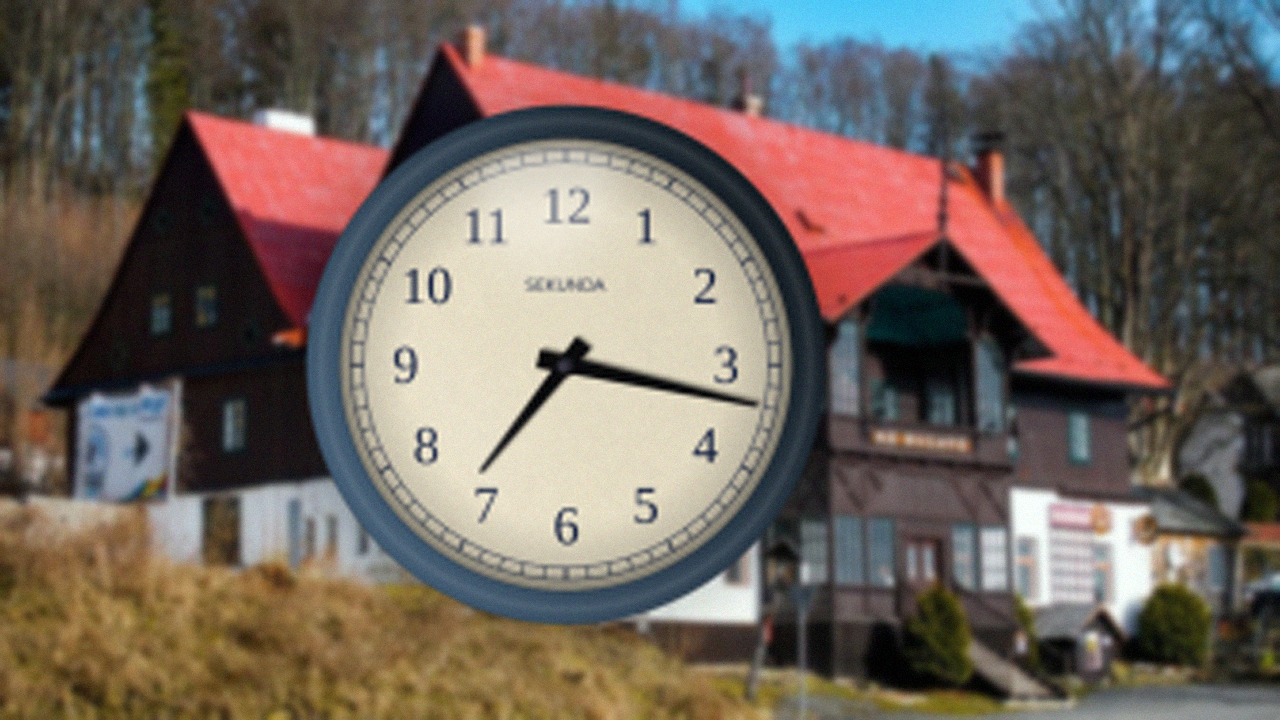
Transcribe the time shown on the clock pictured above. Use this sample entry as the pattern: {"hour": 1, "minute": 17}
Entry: {"hour": 7, "minute": 17}
